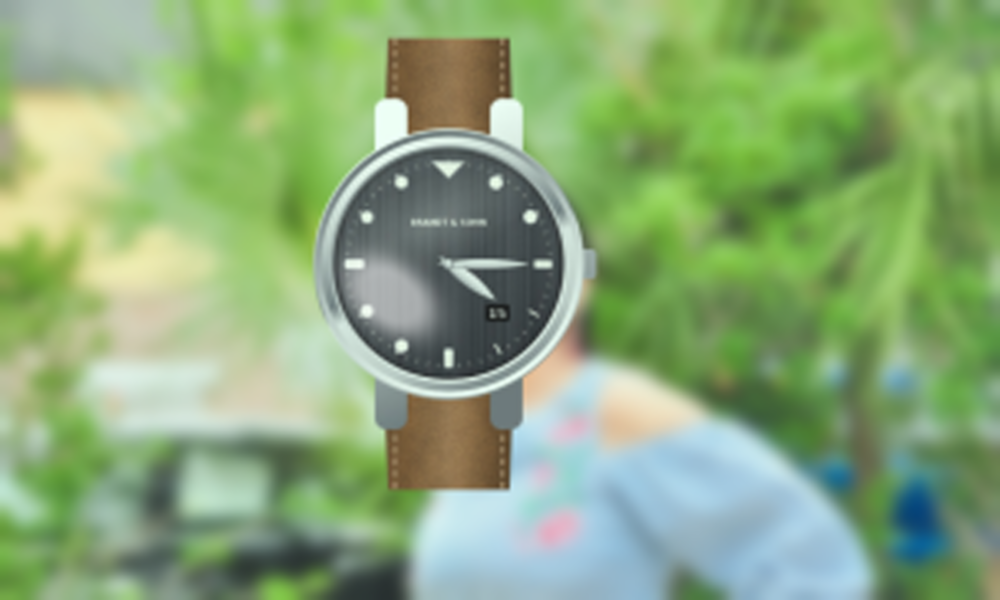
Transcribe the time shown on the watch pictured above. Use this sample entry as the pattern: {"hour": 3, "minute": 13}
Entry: {"hour": 4, "minute": 15}
